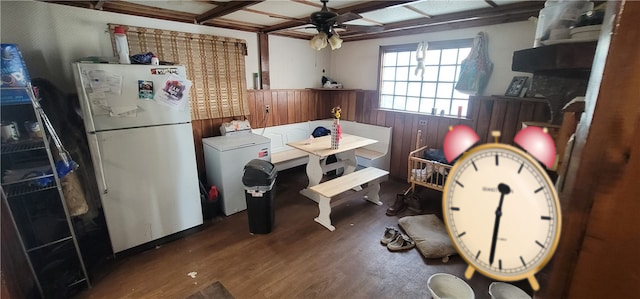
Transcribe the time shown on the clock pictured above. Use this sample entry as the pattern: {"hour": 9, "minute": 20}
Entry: {"hour": 12, "minute": 32}
